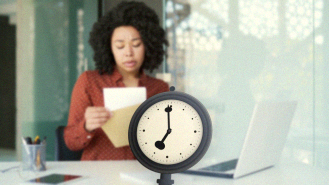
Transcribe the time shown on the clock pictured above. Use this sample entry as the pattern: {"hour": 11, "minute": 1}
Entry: {"hour": 6, "minute": 59}
